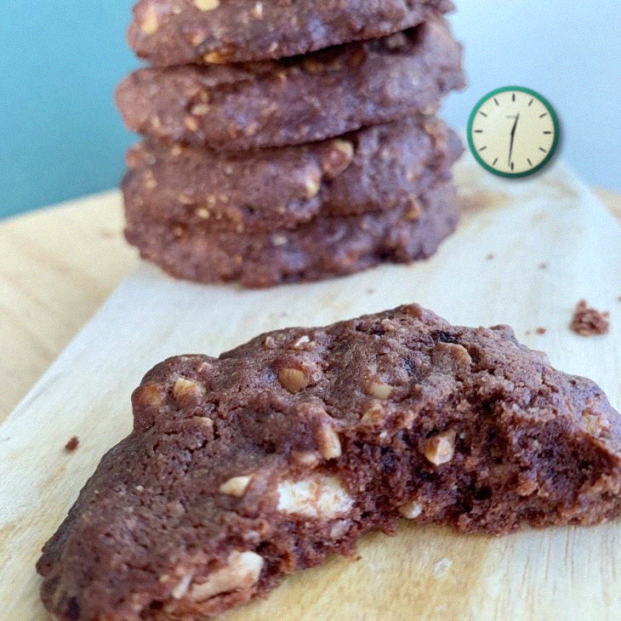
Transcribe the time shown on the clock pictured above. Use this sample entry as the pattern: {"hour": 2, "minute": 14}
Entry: {"hour": 12, "minute": 31}
